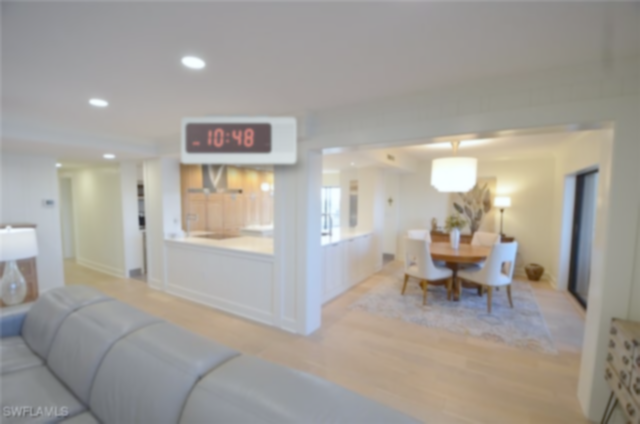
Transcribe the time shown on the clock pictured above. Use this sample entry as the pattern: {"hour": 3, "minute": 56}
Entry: {"hour": 10, "minute": 48}
